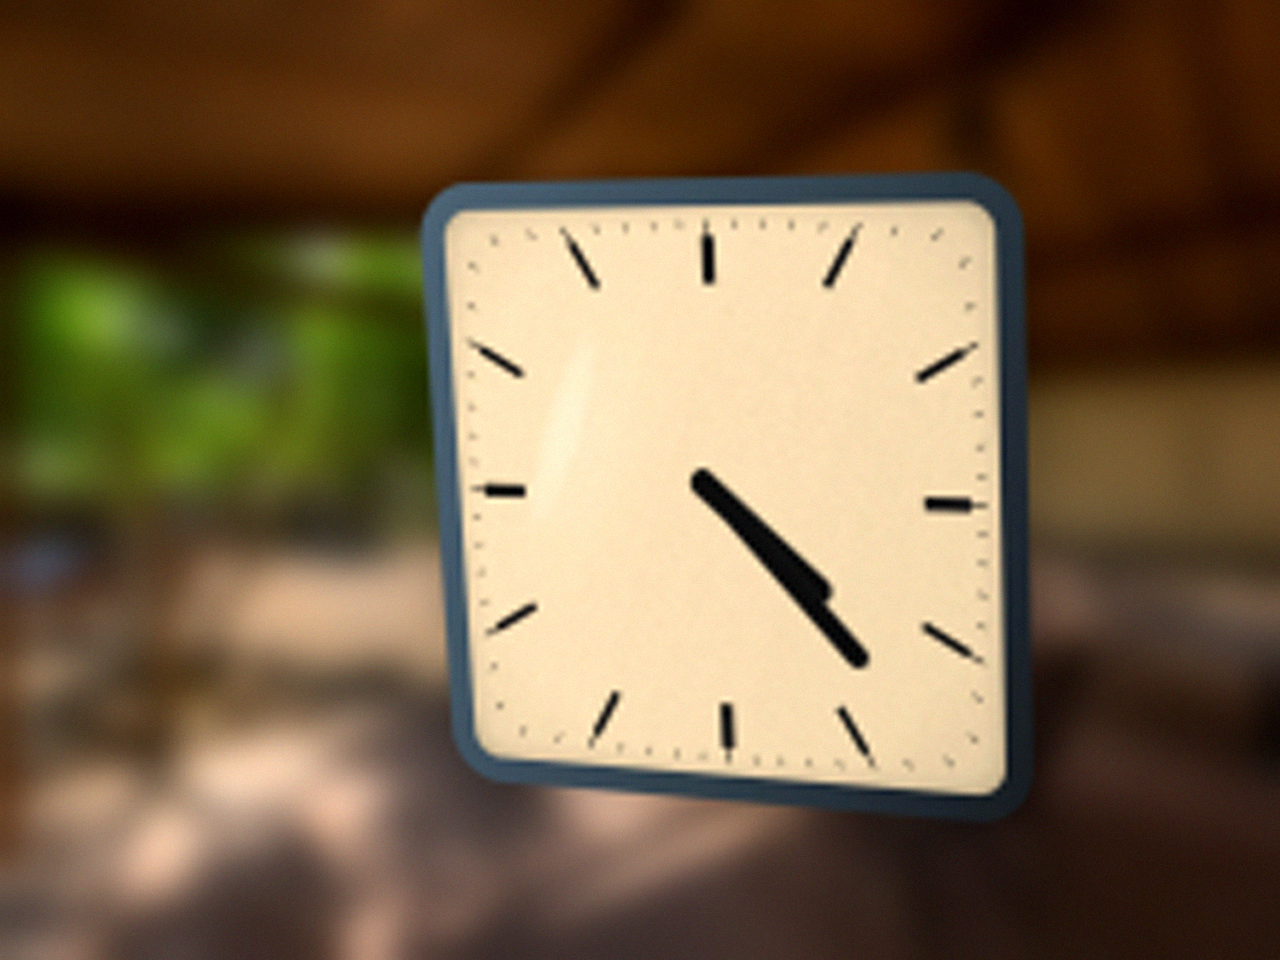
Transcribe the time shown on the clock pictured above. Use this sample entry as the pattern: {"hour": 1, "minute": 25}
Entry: {"hour": 4, "minute": 23}
